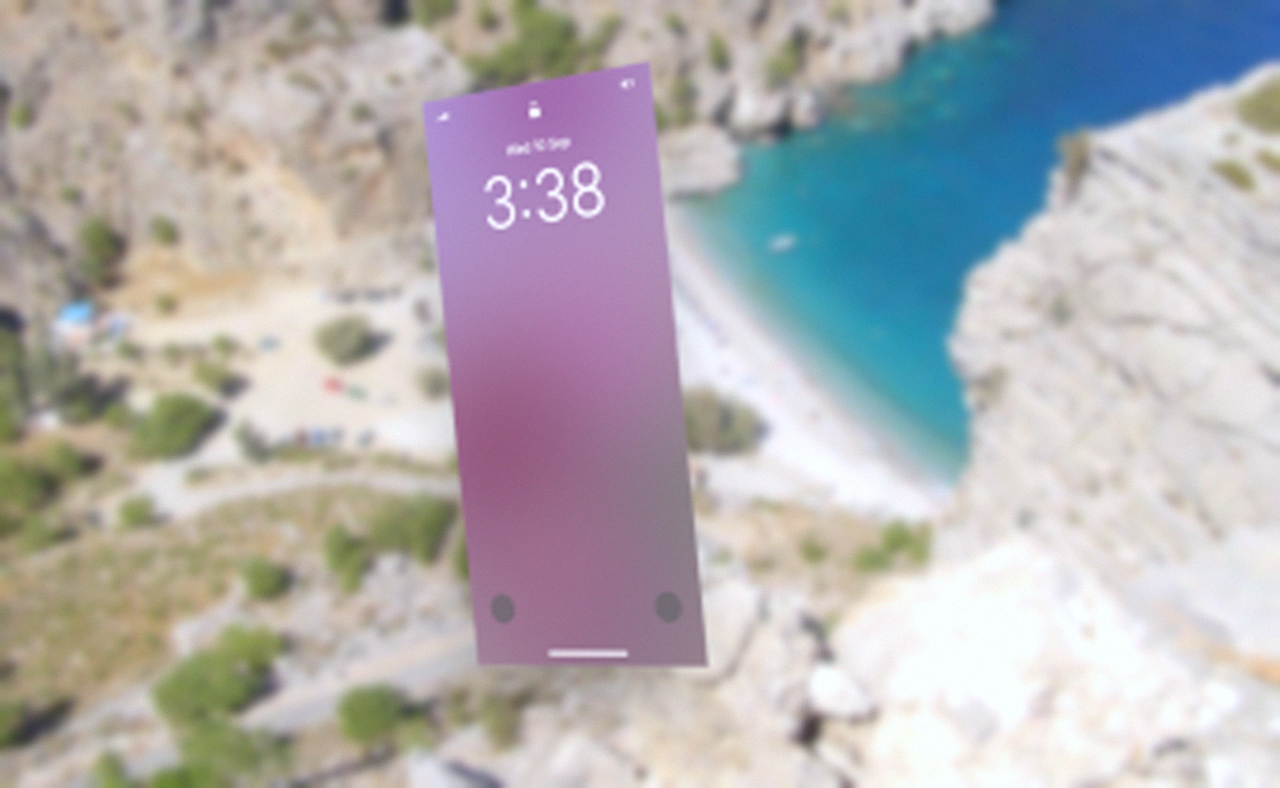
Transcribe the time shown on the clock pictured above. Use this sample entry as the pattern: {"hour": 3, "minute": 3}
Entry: {"hour": 3, "minute": 38}
